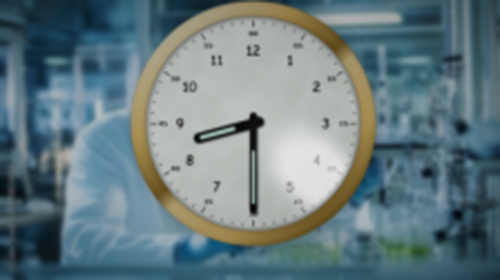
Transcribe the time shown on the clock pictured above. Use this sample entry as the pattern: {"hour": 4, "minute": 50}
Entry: {"hour": 8, "minute": 30}
